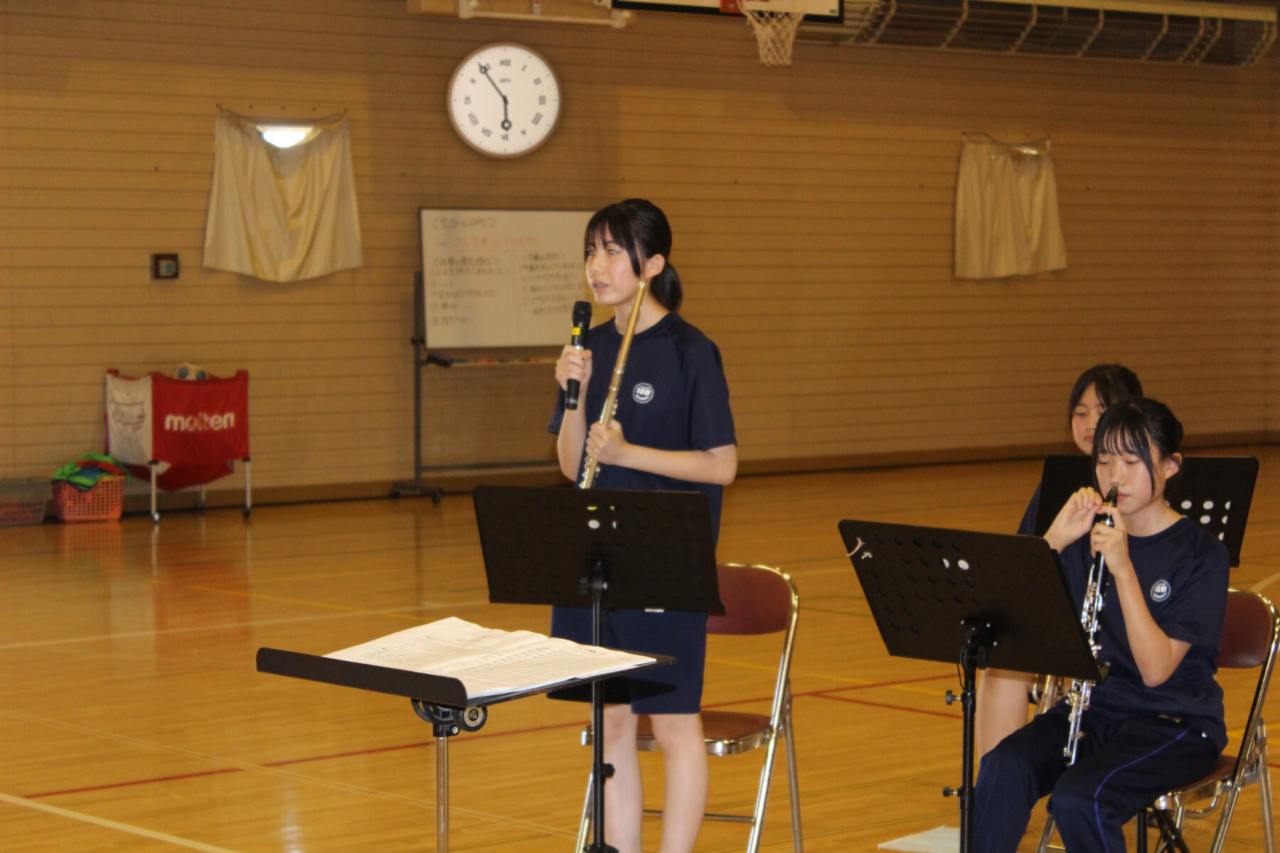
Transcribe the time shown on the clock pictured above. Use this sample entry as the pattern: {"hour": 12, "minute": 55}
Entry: {"hour": 5, "minute": 54}
